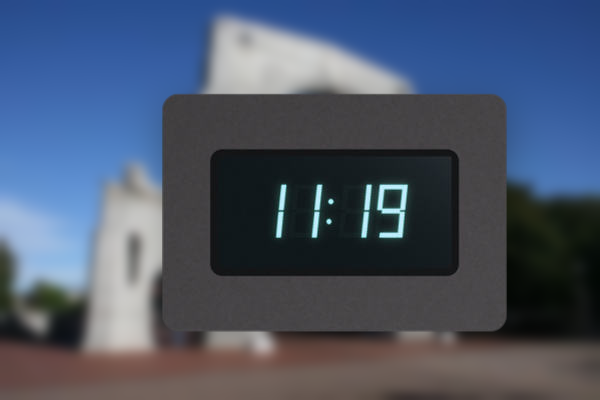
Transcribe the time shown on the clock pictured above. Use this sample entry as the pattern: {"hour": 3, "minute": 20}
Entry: {"hour": 11, "minute": 19}
